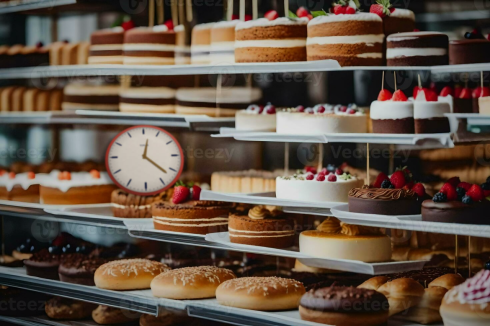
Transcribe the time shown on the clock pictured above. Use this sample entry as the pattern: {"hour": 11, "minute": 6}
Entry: {"hour": 12, "minute": 22}
